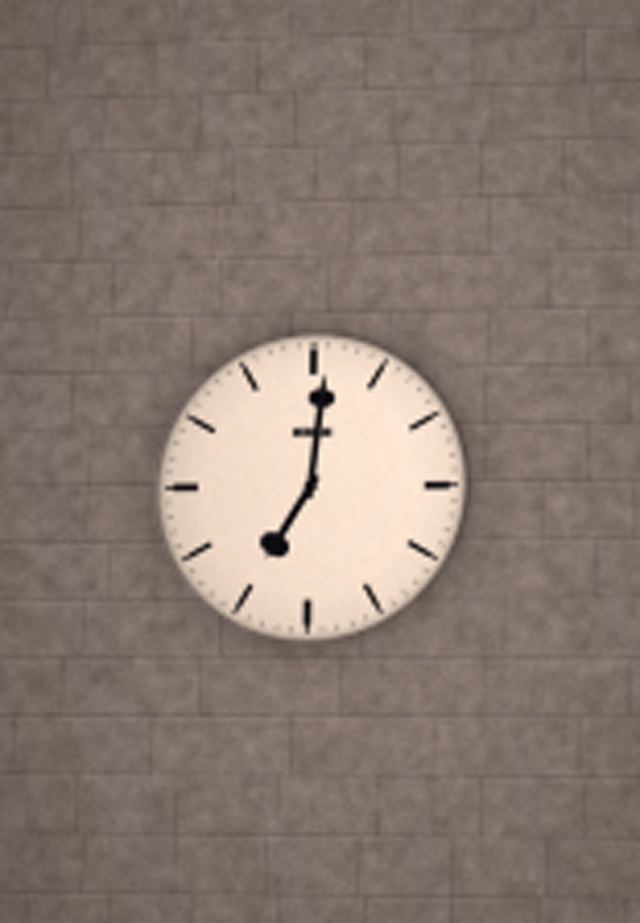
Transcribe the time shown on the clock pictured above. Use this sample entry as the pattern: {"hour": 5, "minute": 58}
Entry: {"hour": 7, "minute": 1}
